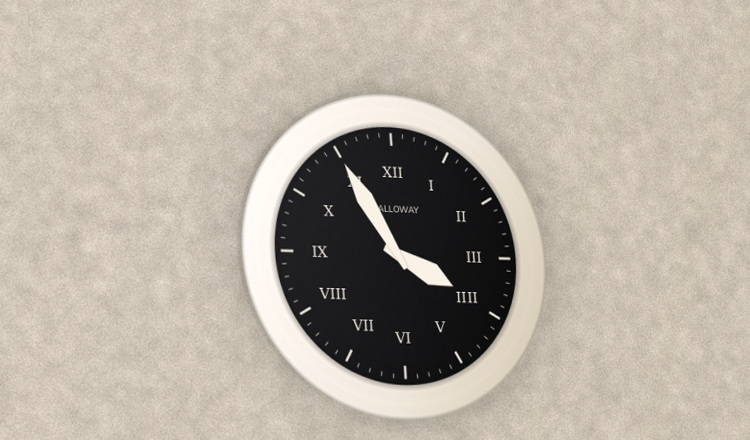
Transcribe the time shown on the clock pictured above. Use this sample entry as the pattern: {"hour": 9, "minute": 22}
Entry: {"hour": 3, "minute": 55}
